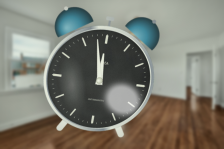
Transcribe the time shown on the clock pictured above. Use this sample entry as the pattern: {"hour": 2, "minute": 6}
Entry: {"hour": 11, "minute": 58}
